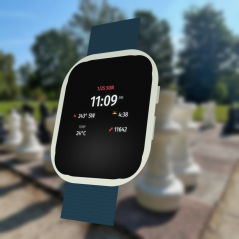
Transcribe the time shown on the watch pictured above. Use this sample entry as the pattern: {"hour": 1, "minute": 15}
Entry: {"hour": 11, "minute": 9}
